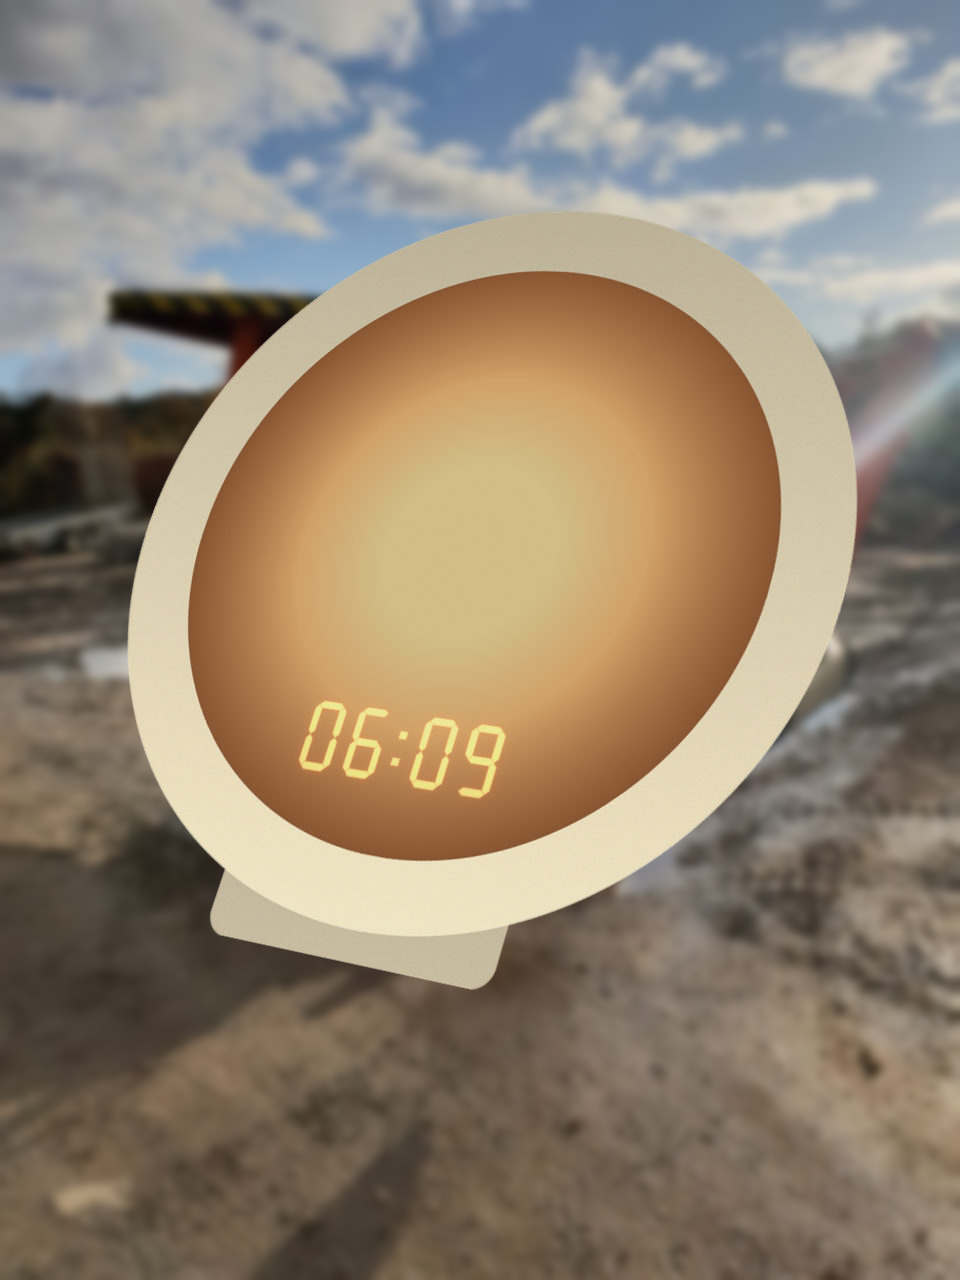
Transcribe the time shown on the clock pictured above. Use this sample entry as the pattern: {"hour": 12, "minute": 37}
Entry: {"hour": 6, "minute": 9}
